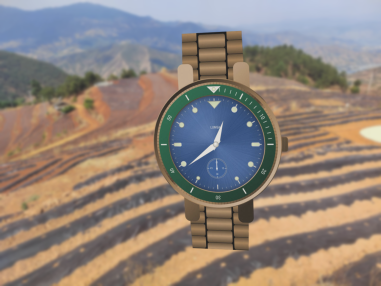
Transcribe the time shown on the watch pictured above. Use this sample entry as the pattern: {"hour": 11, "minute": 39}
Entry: {"hour": 12, "minute": 39}
